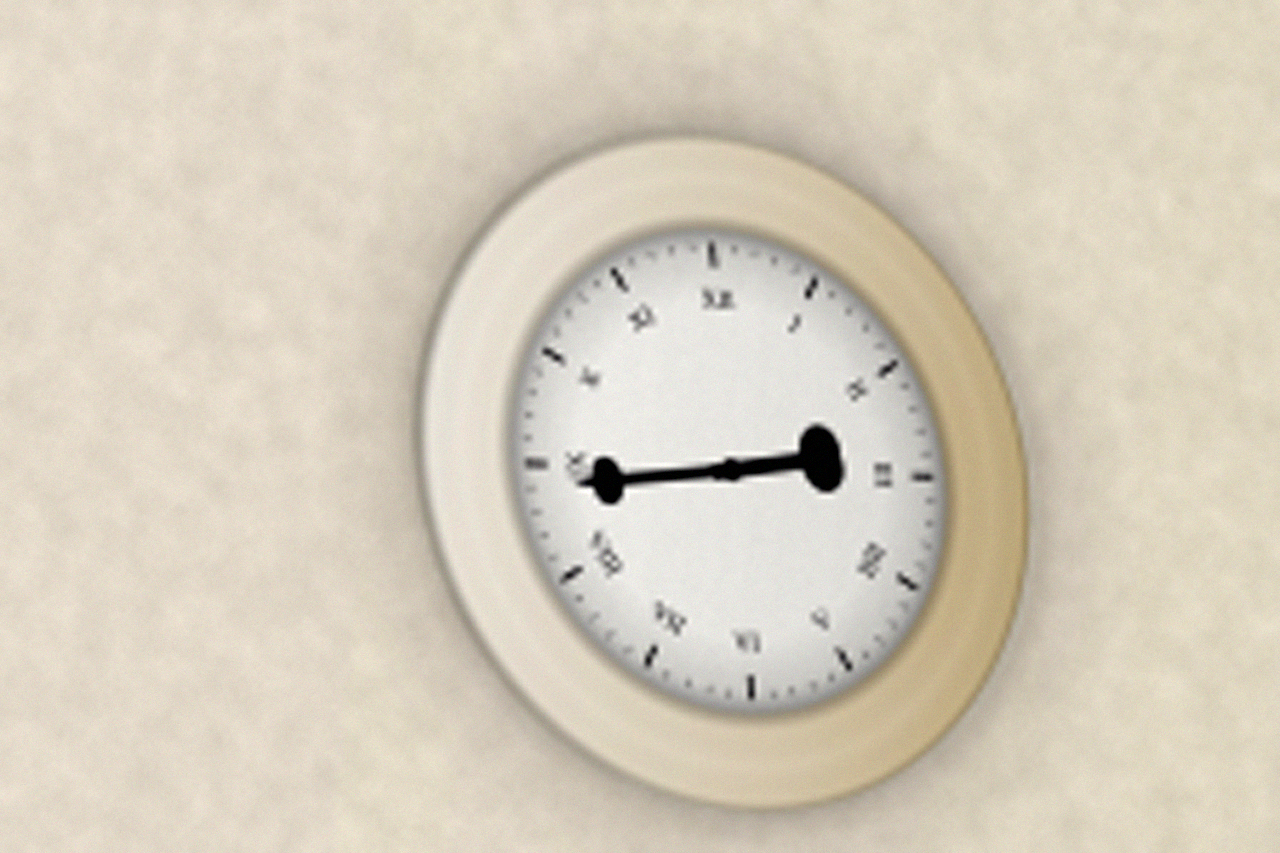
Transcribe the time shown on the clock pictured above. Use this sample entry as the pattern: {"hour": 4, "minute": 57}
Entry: {"hour": 2, "minute": 44}
